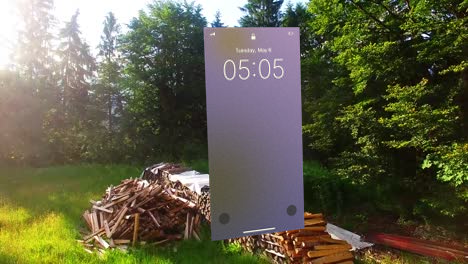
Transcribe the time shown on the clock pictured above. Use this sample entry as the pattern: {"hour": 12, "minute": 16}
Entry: {"hour": 5, "minute": 5}
